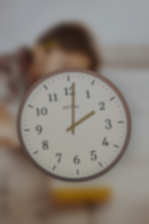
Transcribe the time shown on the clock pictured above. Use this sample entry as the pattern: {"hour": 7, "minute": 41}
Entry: {"hour": 2, "minute": 1}
